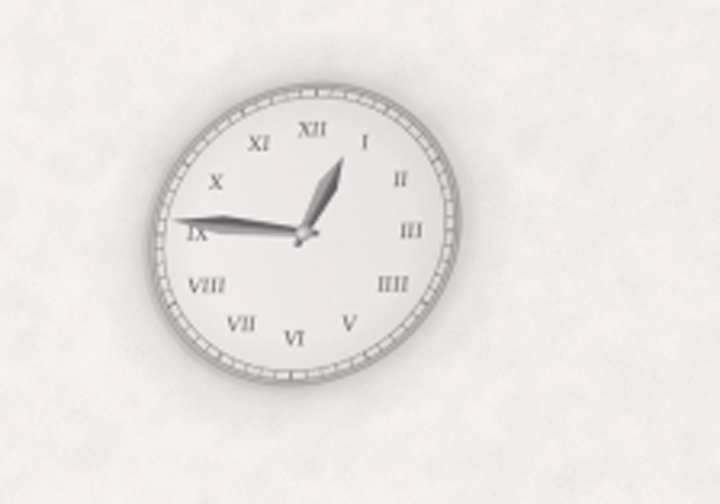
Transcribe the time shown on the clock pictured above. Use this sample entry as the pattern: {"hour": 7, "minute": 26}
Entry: {"hour": 12, "minute": 46}
